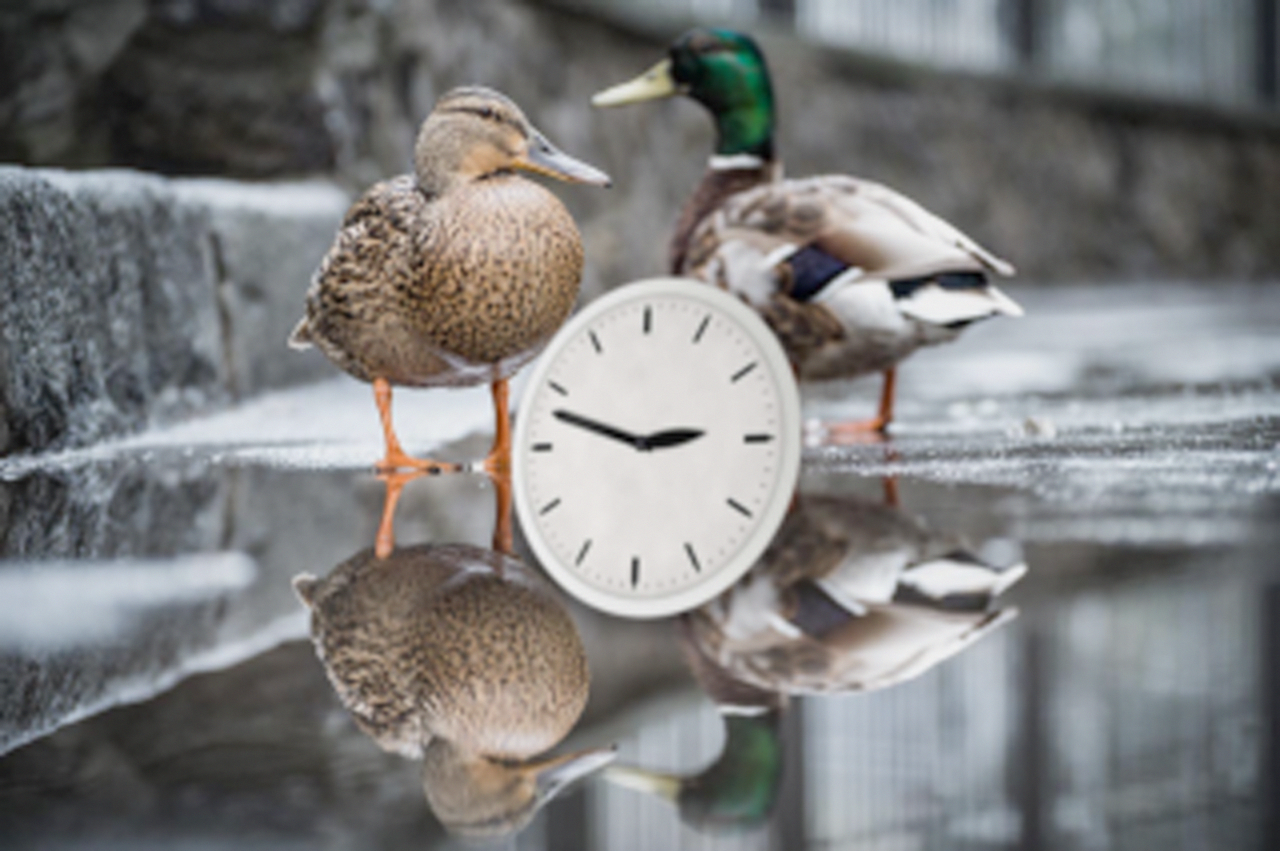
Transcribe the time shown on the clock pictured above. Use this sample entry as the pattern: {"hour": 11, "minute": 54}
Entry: {"hour": 2, "minute": 48}
